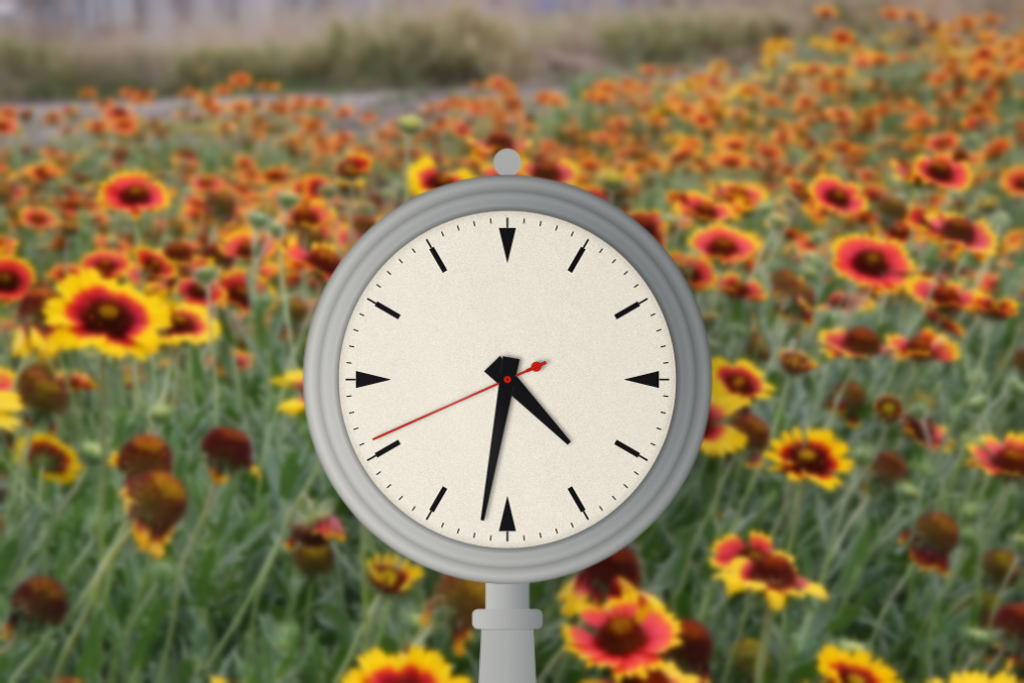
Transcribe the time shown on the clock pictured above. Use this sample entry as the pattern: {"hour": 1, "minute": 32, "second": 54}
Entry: {"hour": 4, "minute": 31, "second": 41}
